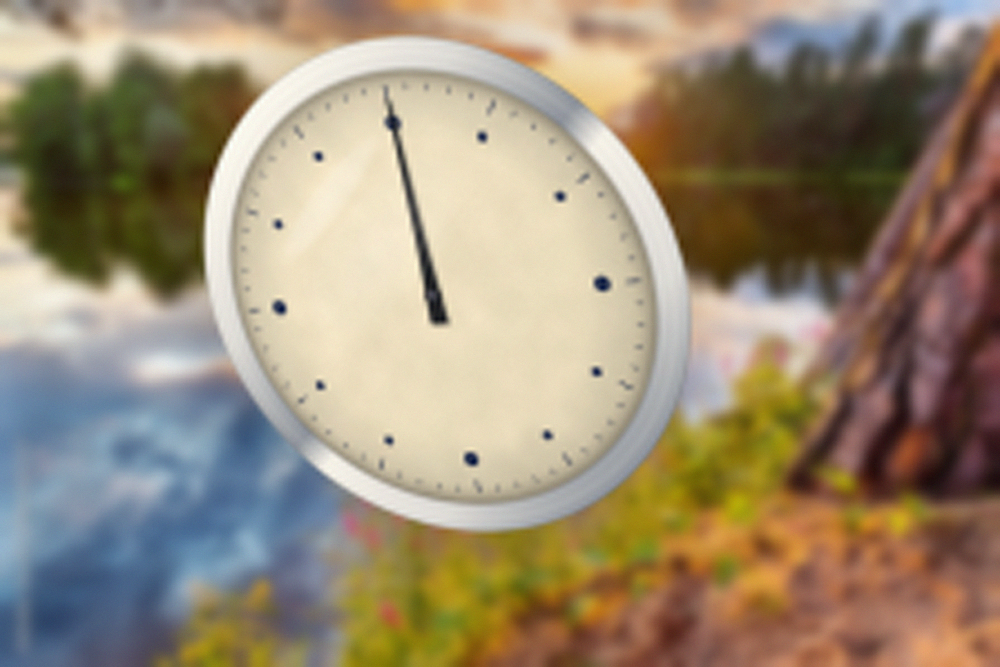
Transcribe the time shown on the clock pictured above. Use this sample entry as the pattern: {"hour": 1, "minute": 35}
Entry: {"hour": 12, "minute": 0}
